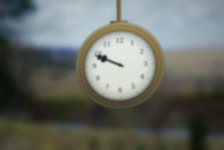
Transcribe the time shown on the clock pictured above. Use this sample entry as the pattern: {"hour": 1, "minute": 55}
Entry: {"hour": 9, "minute": 49}
